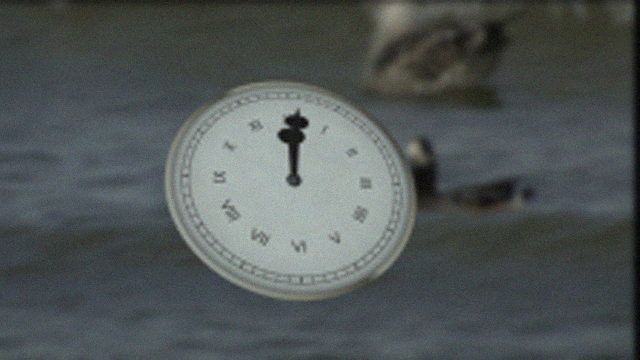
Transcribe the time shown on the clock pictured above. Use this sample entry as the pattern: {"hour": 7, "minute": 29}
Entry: {"hour": 12, "minute": 1}
